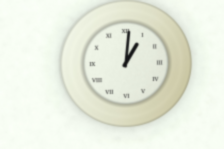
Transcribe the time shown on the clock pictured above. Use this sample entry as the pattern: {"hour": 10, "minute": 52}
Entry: {"hour": 1, "minute": 1}
